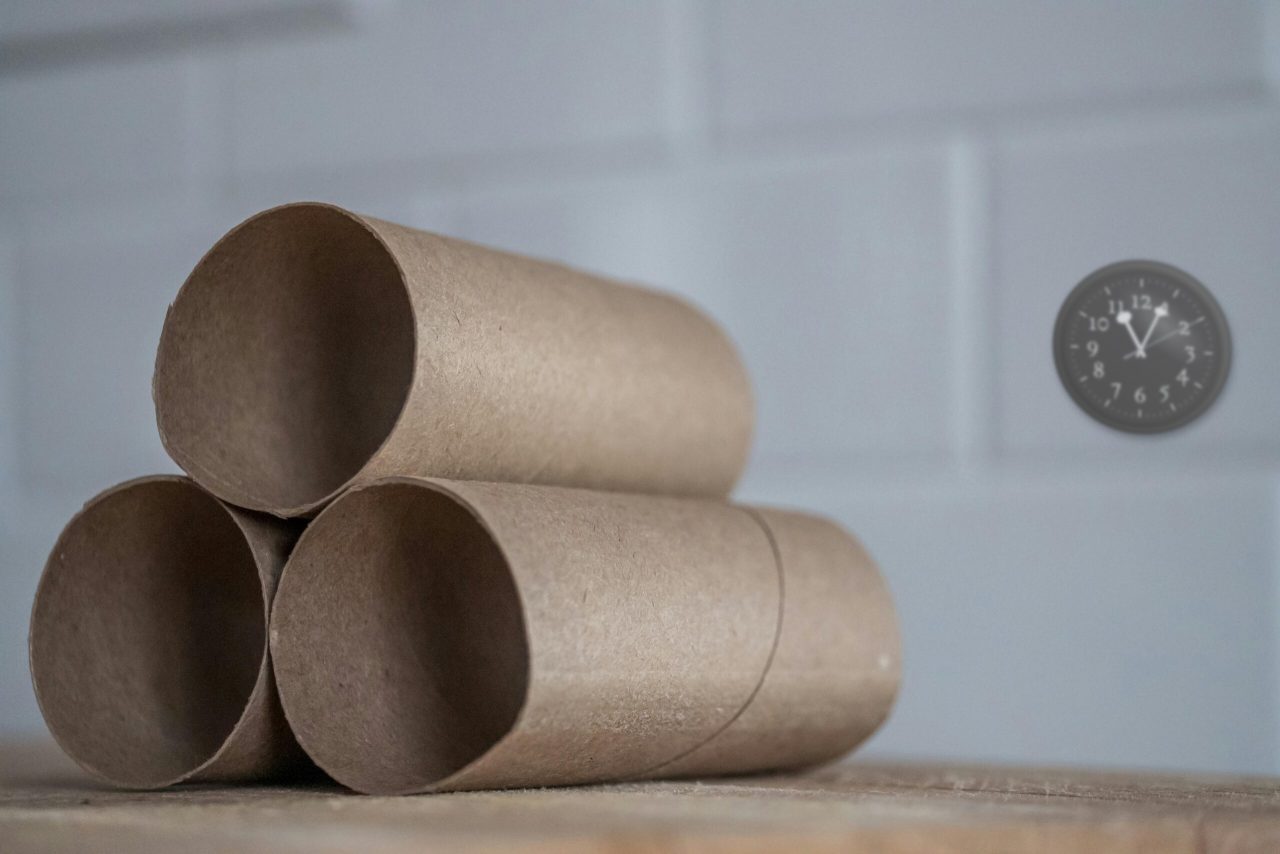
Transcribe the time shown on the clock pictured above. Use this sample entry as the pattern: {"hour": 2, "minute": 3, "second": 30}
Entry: {"hour": 11, "minute": 4, "second": 10}
